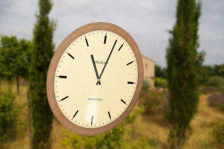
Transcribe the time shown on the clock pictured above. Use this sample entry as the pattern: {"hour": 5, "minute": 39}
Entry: {"hour": 11, "minute": 3}
